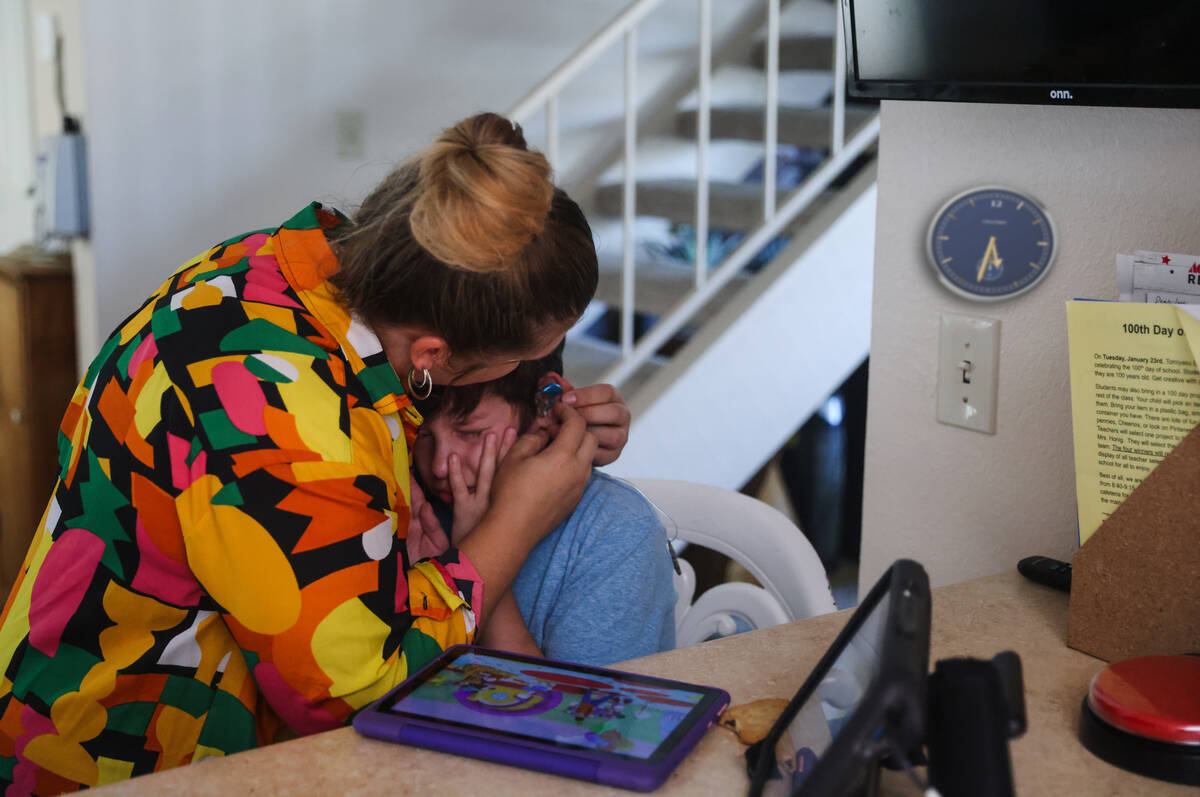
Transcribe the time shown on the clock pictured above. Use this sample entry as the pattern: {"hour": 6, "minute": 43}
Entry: {"hour": 5, "minute": 32}
